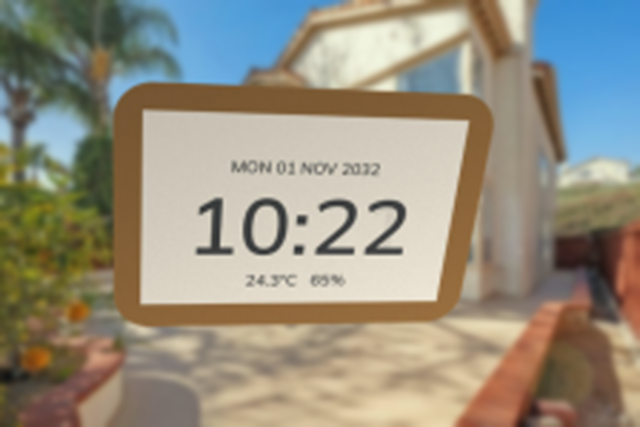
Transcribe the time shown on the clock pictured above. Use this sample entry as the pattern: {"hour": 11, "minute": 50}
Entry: {"hour": 10, "minute": 22}
